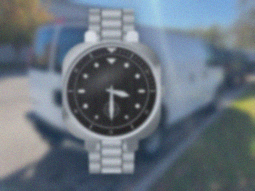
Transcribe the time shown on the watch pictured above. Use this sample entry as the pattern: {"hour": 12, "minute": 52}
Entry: {"hour": 3, "minute": 30}
